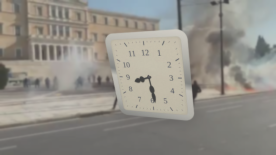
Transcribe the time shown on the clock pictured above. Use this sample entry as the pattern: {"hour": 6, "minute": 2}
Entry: {"hour": 8, "minute": 29}
